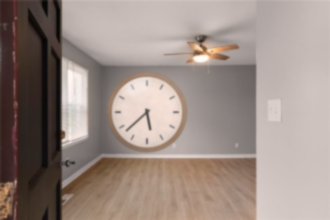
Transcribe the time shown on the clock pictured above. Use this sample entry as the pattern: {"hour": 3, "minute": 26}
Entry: {"hour": 5, "minute": 38}
